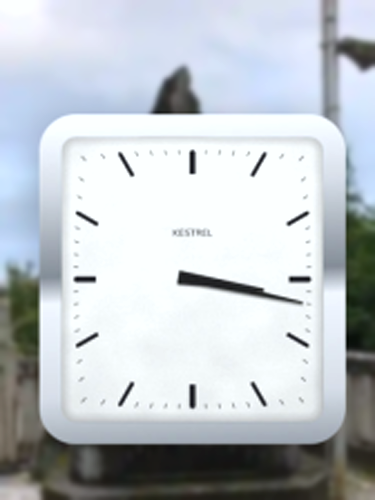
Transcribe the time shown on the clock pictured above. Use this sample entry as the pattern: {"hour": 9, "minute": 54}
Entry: {"hour": 3, "minute": 17}
